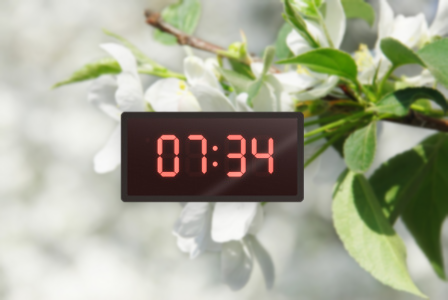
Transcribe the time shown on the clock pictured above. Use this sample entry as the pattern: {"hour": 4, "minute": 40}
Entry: {"hour": 7, "minute": 34}
